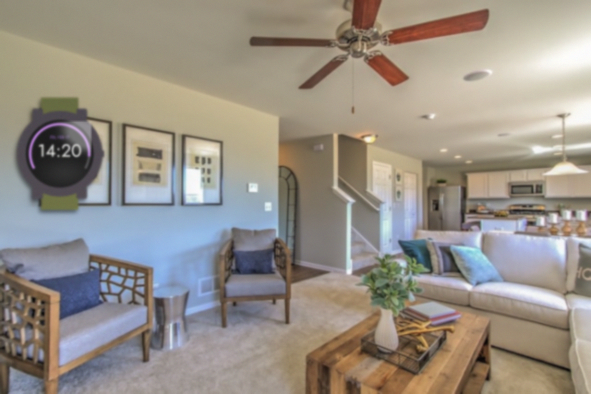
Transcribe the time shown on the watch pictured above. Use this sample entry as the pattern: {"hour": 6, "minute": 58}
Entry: {"hour": 14, "minute": 20}
